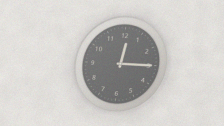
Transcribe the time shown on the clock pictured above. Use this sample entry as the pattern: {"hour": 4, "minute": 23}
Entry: {"hour": 12, "minute": 15}
